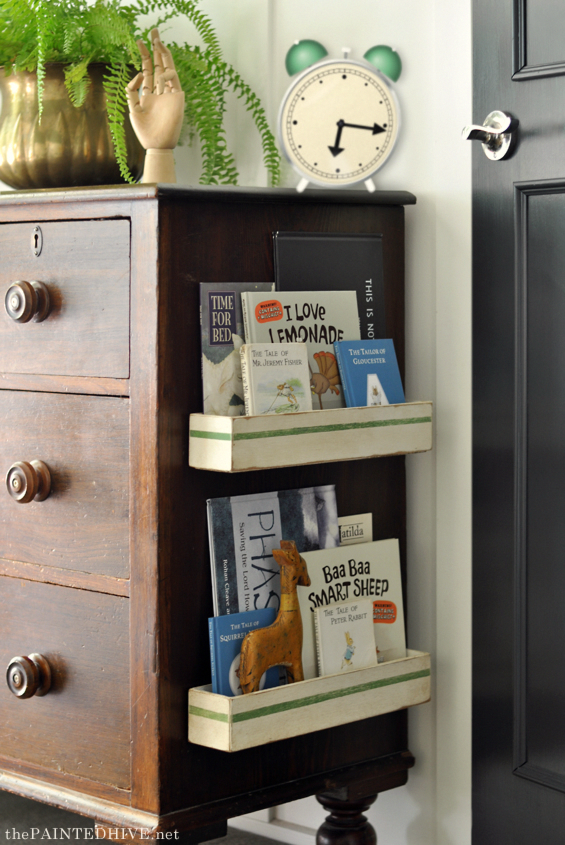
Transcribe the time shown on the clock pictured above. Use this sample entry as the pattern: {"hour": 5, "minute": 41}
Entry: {"hour": 6, "minute": 16}
